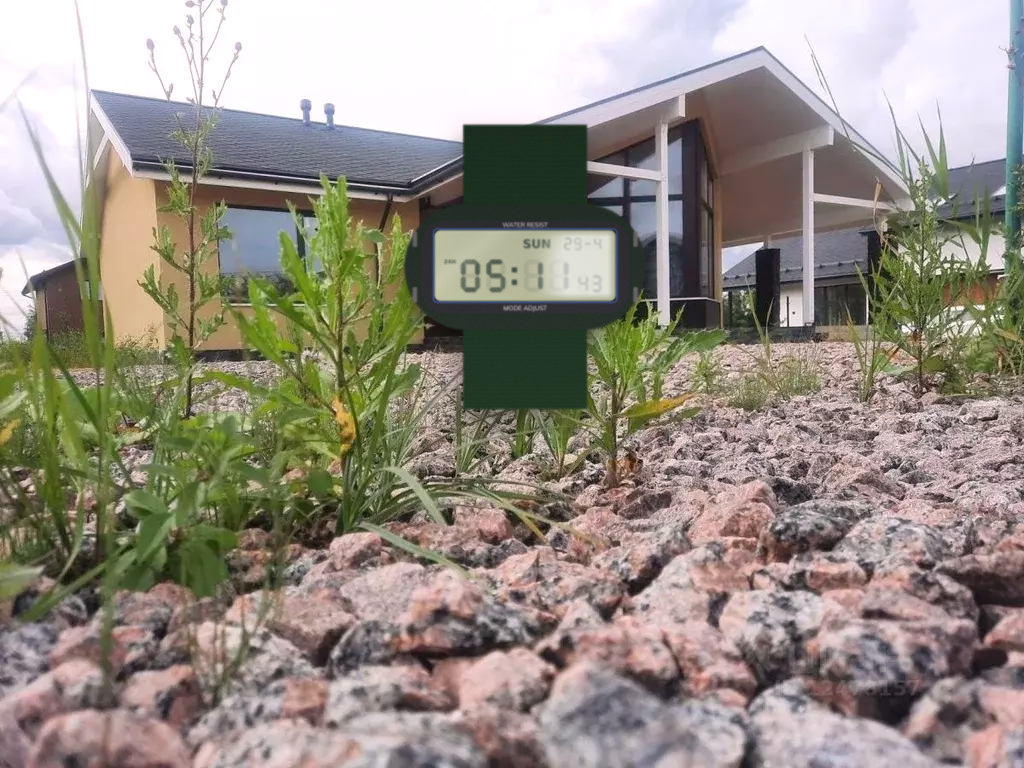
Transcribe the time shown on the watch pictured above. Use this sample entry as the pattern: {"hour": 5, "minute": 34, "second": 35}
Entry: {"hour": 5, "minute": 11, "second": 43}
